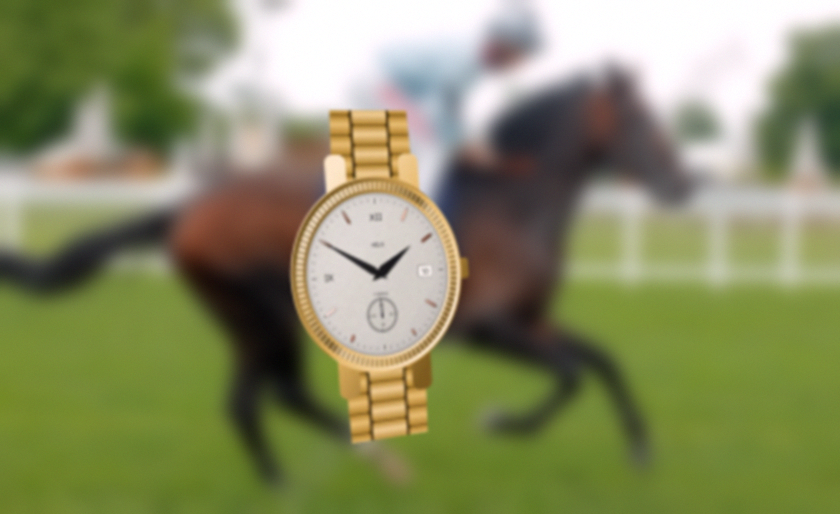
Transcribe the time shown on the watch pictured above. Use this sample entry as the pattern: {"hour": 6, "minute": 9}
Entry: {"hour": 1, "minute": 50}
